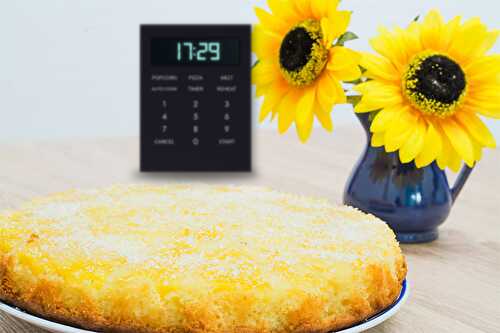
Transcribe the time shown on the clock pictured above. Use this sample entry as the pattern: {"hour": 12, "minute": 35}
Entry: {"hour": 17, "minute": 29}
